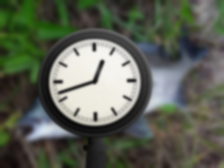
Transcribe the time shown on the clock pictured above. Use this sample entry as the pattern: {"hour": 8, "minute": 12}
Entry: {"hour": 12, "minute": 42}
